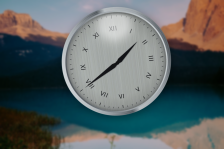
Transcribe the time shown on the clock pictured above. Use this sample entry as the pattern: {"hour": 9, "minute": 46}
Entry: {"hour": 1, "minute": 40}
